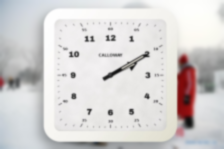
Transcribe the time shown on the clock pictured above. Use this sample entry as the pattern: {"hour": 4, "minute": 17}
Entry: {"hour": 2, "minute": 10}
